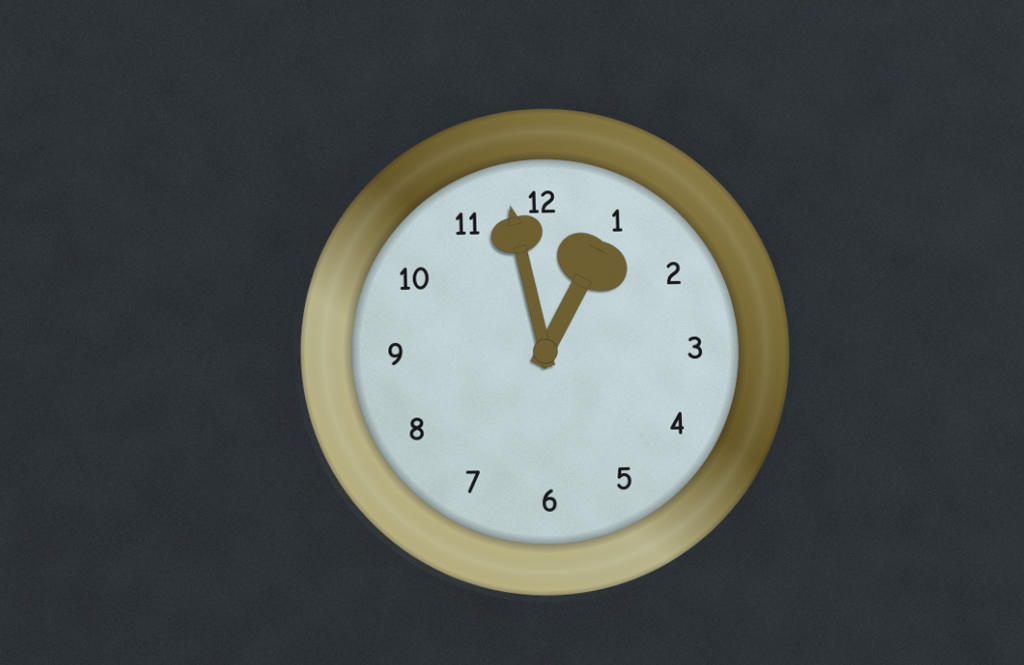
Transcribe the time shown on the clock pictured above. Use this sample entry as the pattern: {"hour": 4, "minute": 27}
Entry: {"hour": 12, "minute": 58}
